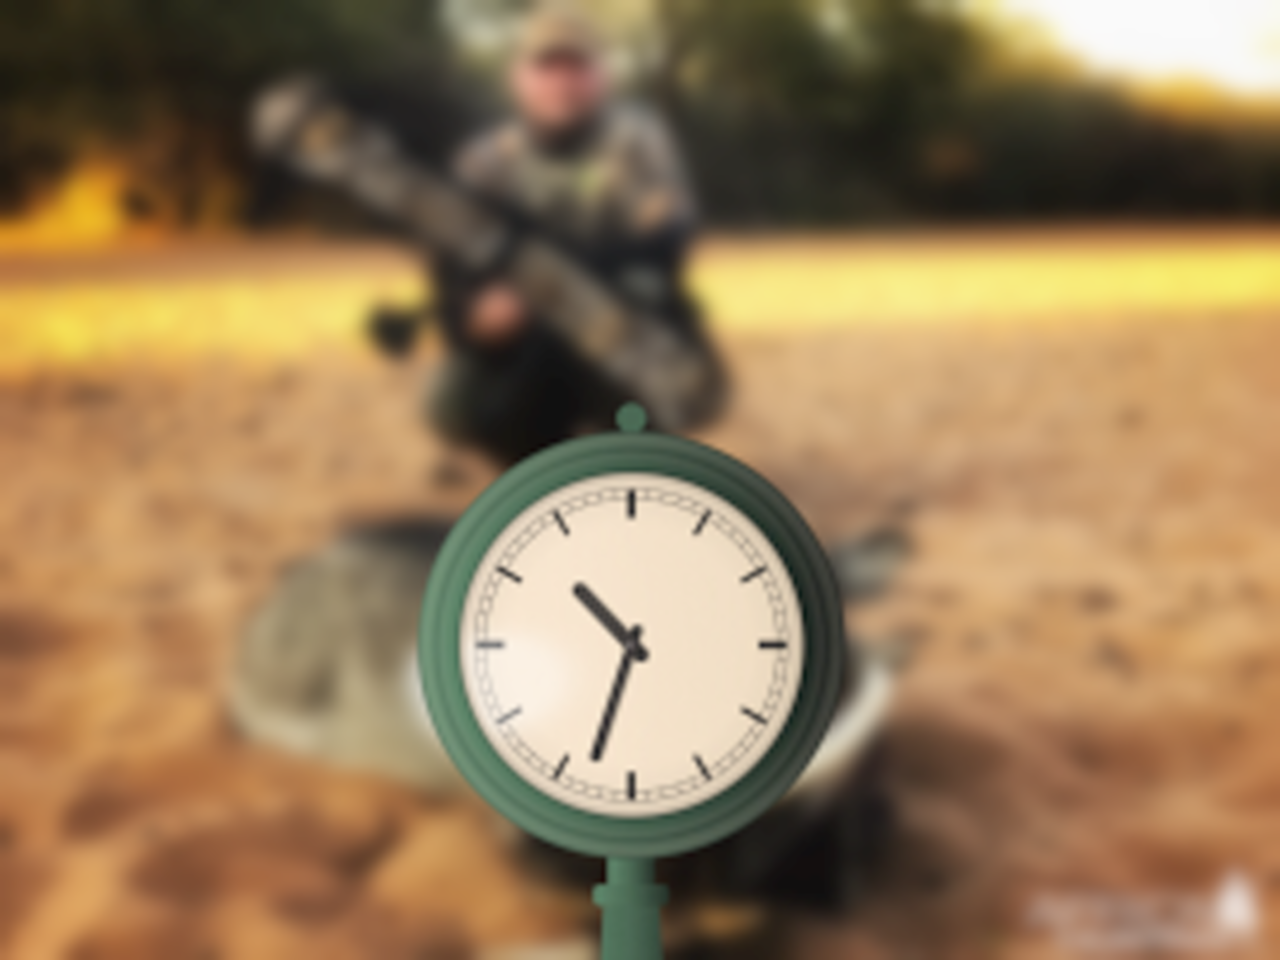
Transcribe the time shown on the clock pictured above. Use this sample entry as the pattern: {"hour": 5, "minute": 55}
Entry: {"hour": 10, "minute": 33}
